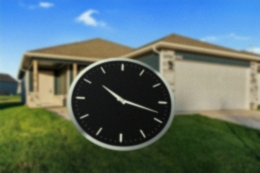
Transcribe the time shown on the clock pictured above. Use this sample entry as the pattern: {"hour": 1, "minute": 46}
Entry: {"hour": 10, "minute": 18}
